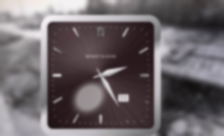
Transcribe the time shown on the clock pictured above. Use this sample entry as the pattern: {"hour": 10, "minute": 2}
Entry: {"hour": 2, "minute": 25}
